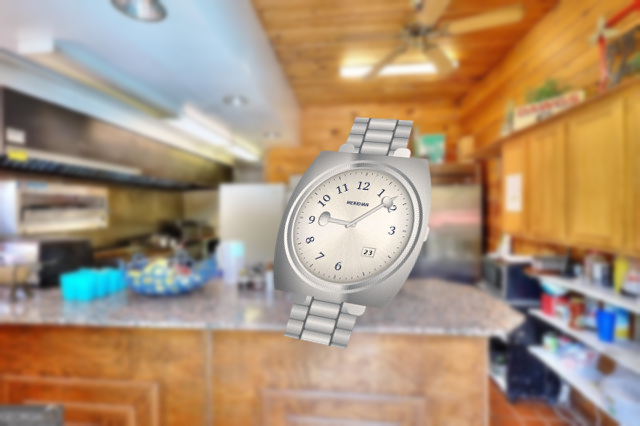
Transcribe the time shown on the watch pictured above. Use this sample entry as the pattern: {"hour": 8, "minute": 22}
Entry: {"hour": 9, "minute": 8}
